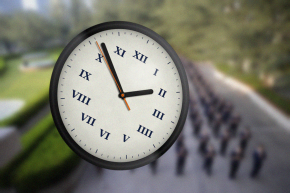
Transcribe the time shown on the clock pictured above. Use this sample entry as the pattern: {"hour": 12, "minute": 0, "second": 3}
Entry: {"hour": 1, "minute": 51, "second": 51}
